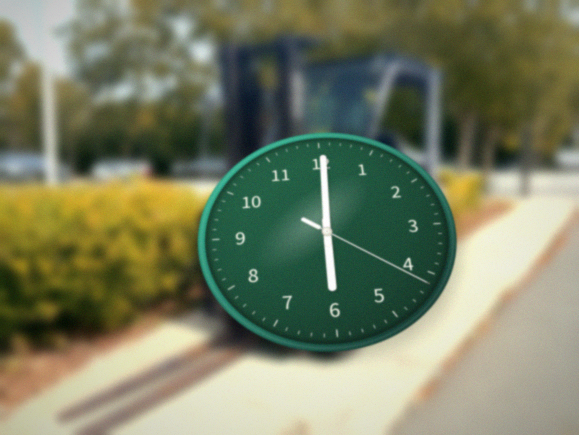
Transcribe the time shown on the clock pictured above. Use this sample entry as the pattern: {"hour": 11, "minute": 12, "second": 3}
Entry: {"hour": 6, "minute": 0, "second": 21}
